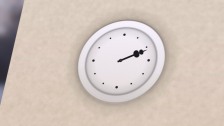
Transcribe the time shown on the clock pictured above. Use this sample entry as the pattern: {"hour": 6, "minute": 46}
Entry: {"hour": 2, "minute": 11}
